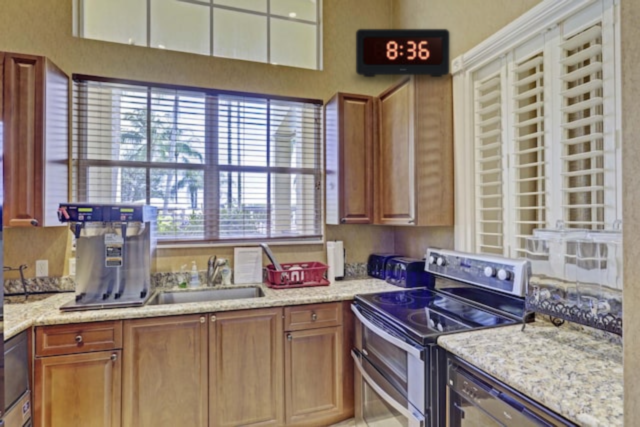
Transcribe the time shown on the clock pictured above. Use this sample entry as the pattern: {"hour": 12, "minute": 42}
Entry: {"hour": 8, "minute": 36}
